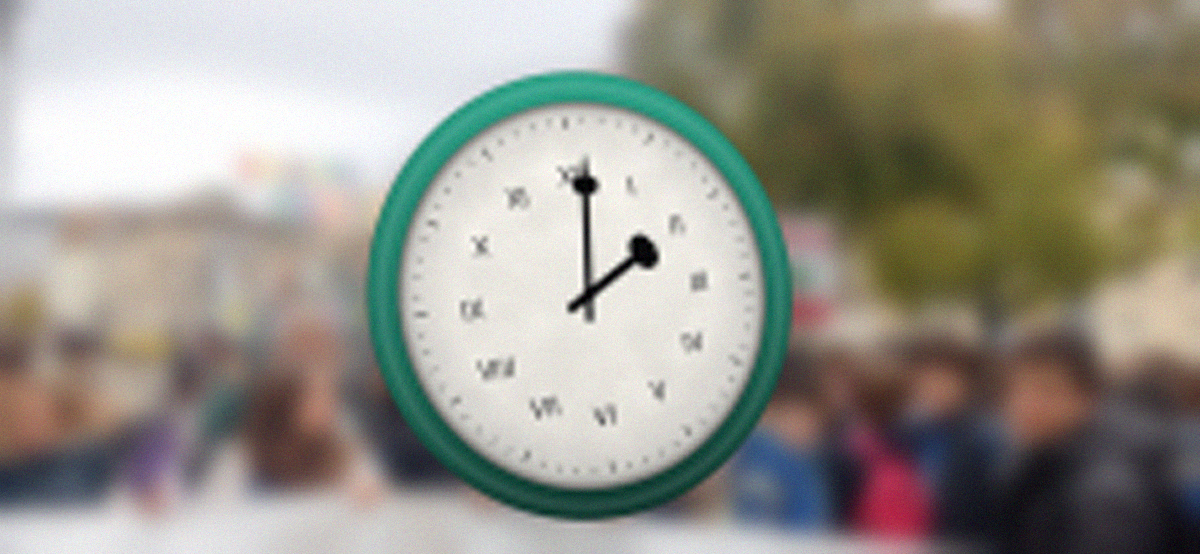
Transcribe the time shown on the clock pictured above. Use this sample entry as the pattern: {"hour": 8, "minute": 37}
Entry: {"hour": 2, "minute": 1}
